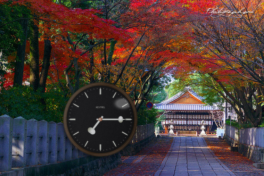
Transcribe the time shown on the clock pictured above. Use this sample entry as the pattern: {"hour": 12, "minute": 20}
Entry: {"hour": 7, "minute": 15}
